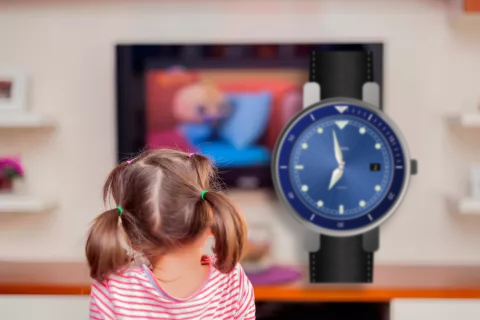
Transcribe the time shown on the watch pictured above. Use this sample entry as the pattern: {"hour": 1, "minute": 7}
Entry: {"hour": 6, "minute": 58}
